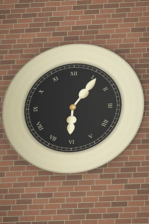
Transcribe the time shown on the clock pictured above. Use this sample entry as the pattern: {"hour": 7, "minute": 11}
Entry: {"hour": 6, "minute": 6}
